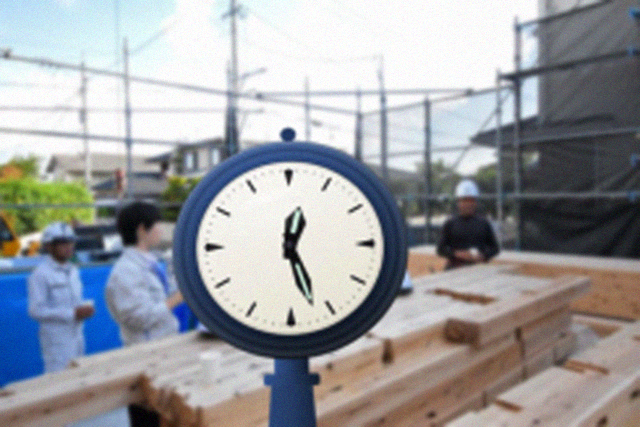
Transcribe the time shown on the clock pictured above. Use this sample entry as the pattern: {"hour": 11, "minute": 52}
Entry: {"hour": 12, "minute": 27}
